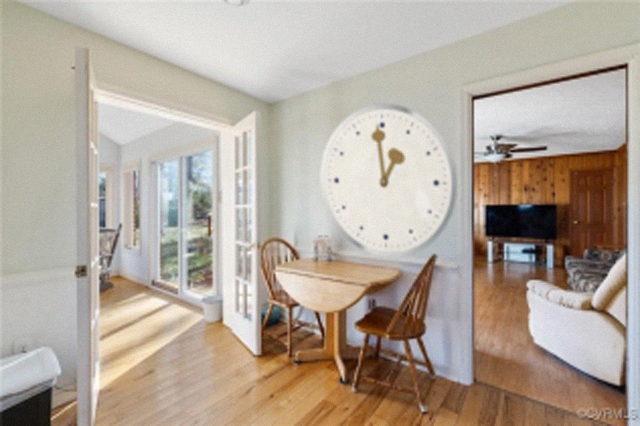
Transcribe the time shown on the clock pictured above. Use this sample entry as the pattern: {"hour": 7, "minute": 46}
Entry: {"hour": 12, "minute": 59}
